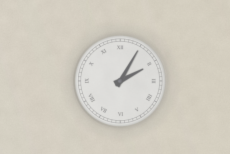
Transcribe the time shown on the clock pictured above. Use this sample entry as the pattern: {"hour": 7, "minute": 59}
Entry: {"hour": 2, "minute": 5}
